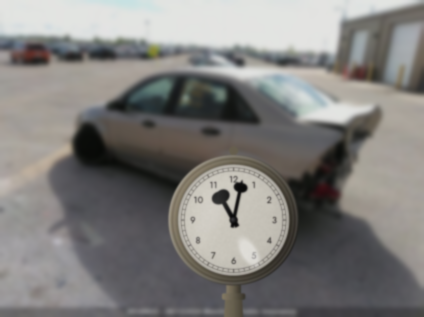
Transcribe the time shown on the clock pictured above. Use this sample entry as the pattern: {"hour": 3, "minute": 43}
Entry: {"hour": 11, "minute": 2}
